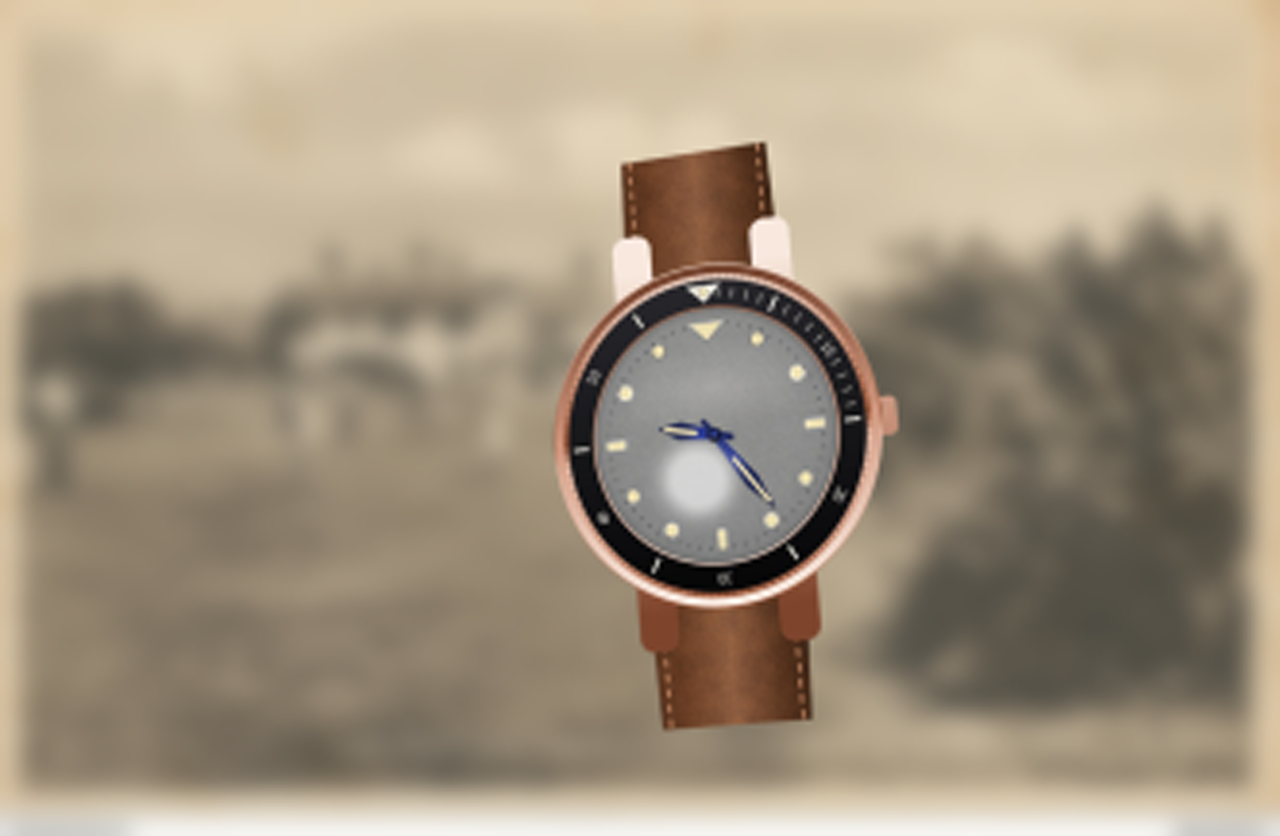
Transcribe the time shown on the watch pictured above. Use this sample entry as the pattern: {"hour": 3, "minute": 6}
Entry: {"hour": 9, "minute": 24}
